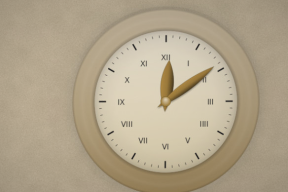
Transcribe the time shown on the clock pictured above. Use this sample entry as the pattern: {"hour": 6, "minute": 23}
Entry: {"hour": 12, "minute": 9}
